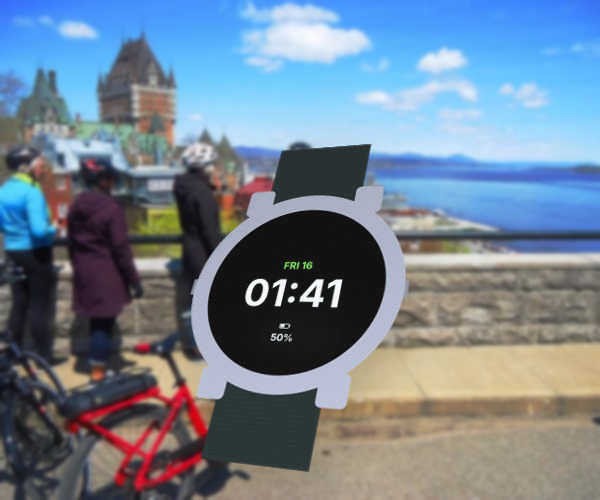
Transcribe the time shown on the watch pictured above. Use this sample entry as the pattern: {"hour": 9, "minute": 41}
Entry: {"hour": 1, "minute": 41}
